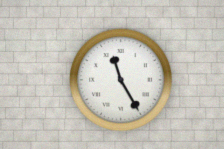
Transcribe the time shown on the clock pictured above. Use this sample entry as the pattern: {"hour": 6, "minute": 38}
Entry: {"hour": 11, "minute": 25}
